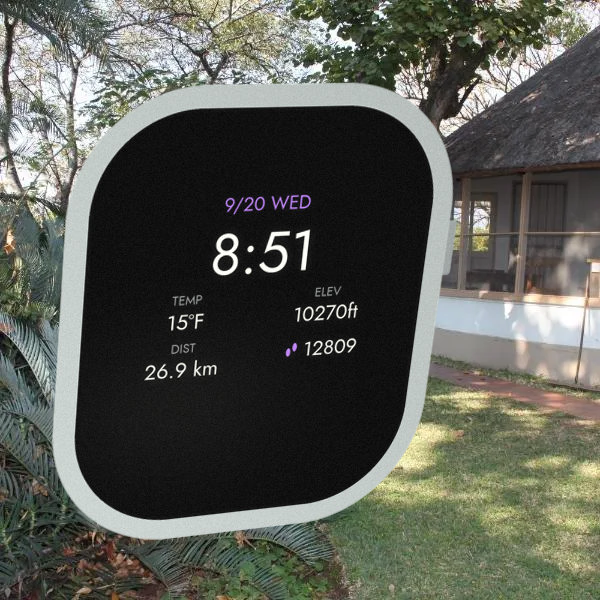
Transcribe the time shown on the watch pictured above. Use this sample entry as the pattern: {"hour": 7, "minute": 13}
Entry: {"hour": 8, "minute": 51}
